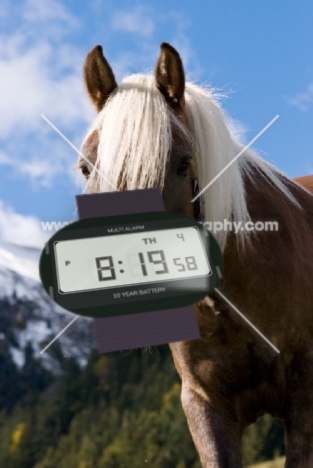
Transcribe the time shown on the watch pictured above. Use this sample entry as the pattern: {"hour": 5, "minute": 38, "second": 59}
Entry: {"hour": 8, "minute": 19, "second": 58}
